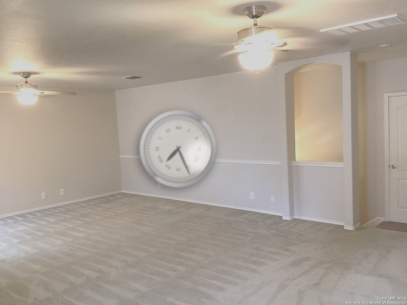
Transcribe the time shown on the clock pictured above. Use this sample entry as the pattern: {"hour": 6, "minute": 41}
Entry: {"hour": 7, "minute": 26}
